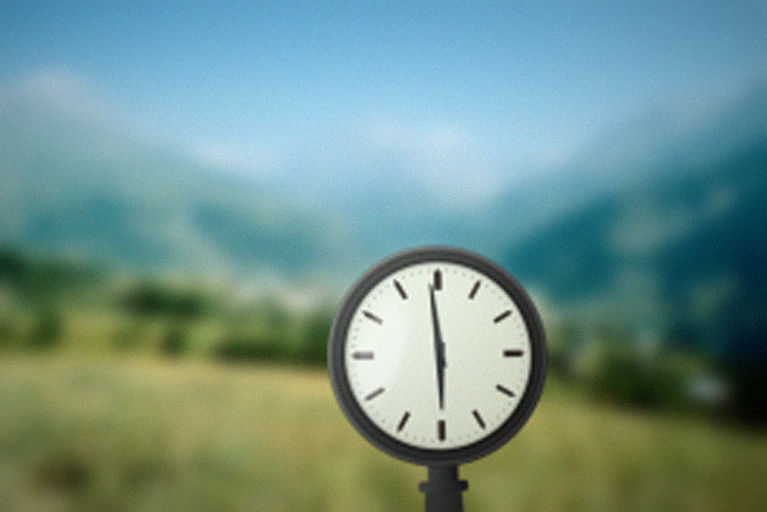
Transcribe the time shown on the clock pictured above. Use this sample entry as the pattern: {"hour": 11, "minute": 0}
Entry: {"hour": 5, "minute": 59}
